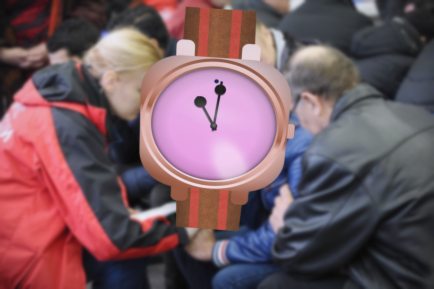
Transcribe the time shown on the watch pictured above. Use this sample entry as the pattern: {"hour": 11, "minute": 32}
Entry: {"hour": 11, "minute": 1}
